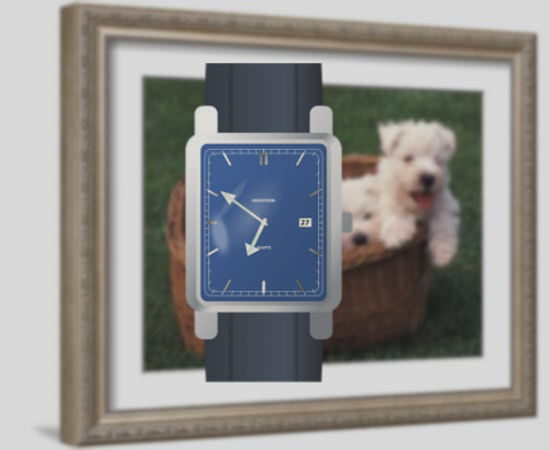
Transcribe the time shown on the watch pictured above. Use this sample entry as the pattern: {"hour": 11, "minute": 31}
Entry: {"hour": 6, "minute": 51}
